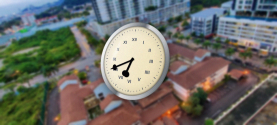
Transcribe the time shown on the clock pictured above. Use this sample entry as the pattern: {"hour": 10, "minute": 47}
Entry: {"hour": 6, "minute": 41}
